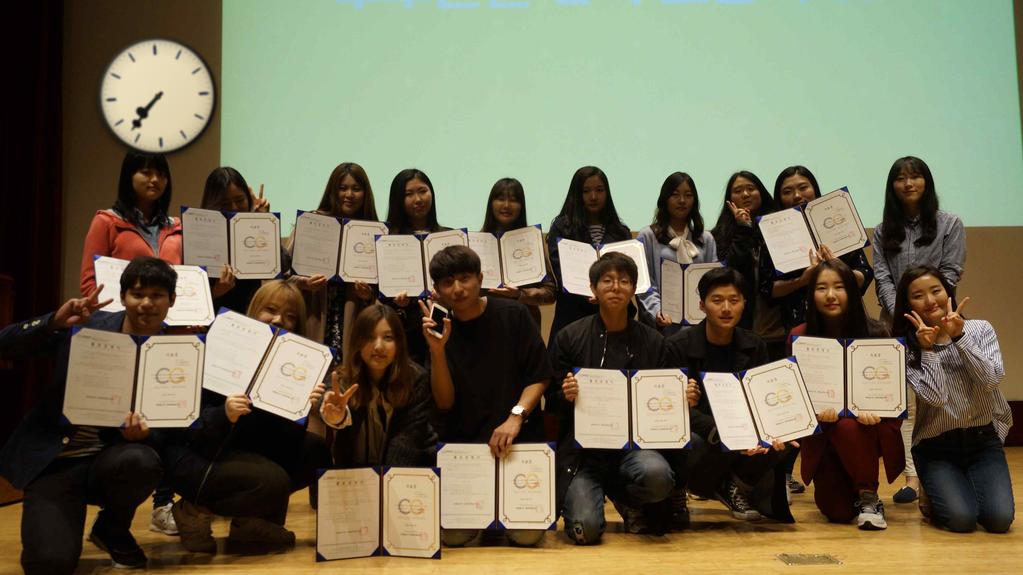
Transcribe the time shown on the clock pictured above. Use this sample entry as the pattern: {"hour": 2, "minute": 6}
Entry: {"hour": 7, "minute": 37}
